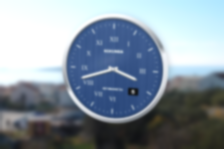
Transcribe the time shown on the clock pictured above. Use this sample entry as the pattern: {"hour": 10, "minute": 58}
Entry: {"hour": 3, "minute": 42}
